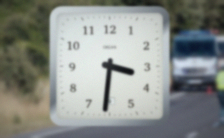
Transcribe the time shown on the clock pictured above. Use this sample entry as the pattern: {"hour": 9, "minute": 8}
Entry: {"hour": 3, "minute": 31}
